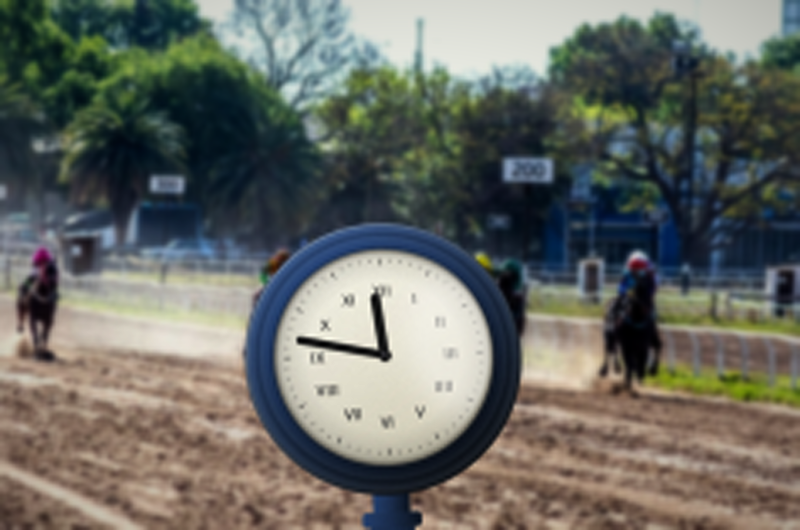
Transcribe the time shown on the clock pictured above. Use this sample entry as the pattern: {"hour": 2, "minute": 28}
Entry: {"hour": 11, "minute": 47}
